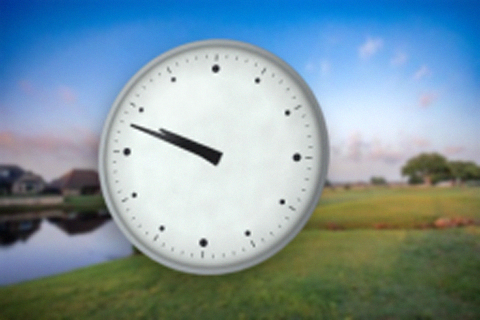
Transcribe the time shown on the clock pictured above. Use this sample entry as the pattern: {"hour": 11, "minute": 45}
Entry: {"hour": 9, "minute": 48}
